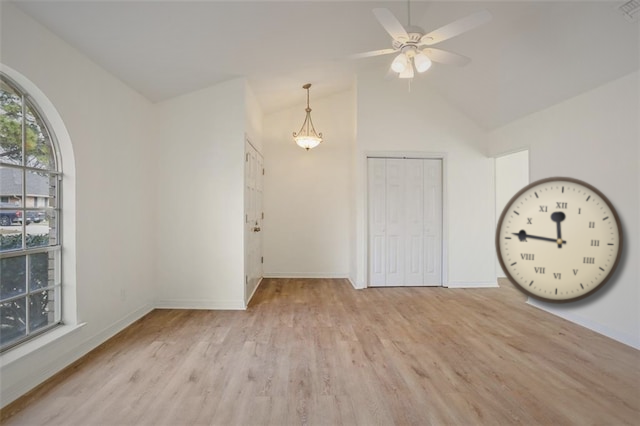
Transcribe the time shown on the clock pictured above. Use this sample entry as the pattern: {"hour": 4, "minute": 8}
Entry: {"hour": 11, "minute": 46}
